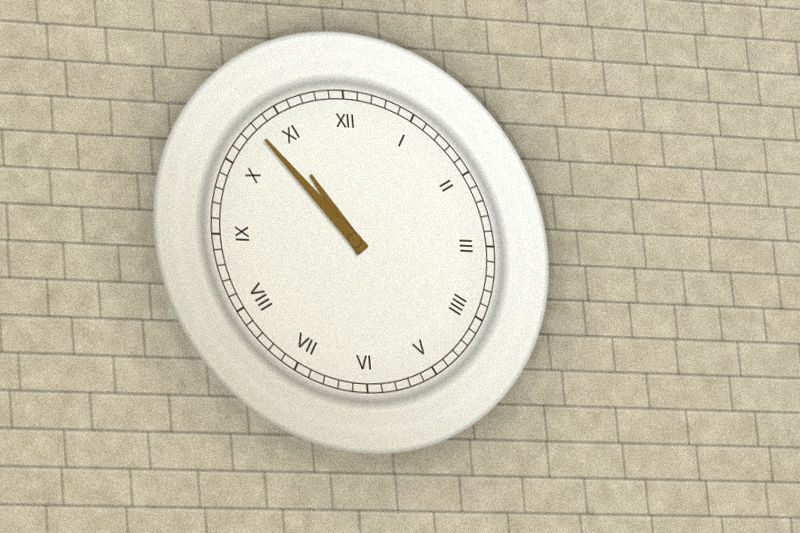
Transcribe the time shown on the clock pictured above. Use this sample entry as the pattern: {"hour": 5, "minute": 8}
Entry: {"hour": 10, "minute": 53}
